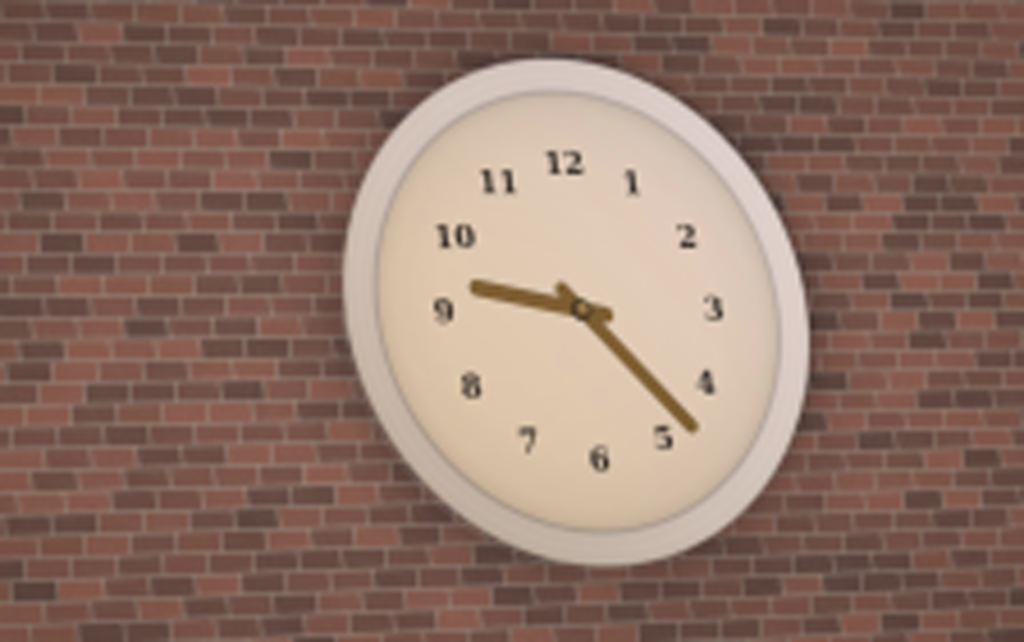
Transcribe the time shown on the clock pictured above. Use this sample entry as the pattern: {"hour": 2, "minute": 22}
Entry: {"hour": 9, "minute": 23}
